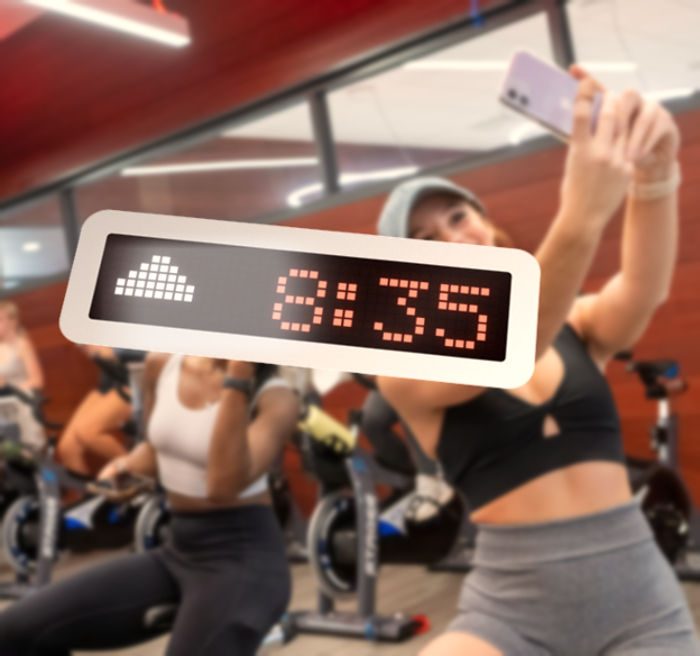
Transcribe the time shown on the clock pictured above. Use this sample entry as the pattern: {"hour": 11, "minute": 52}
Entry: {"hour": 8, "minute": 35}
